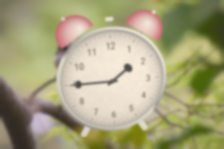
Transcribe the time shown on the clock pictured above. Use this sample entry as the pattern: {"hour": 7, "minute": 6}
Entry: {"hour": 1, "minute": 45}
